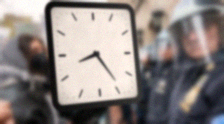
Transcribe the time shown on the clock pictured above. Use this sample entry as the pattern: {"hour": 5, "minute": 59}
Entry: {"hour": 8, "minute": 24}
